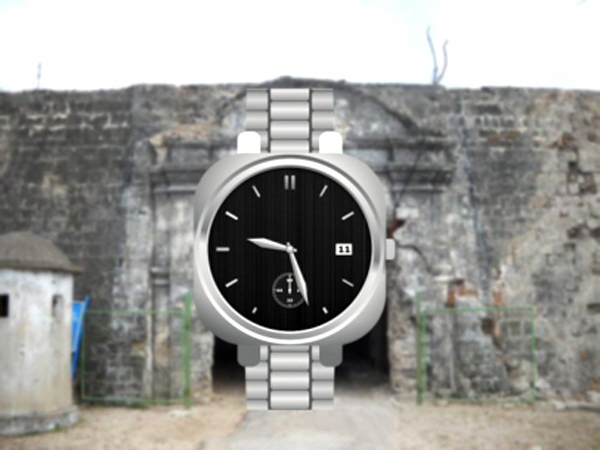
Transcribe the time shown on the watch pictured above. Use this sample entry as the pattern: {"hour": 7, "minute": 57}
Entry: {"hour": 9, "minute": 27}
